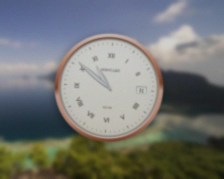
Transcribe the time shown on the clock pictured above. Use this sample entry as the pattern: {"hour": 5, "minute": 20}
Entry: {"hour": 10, "minute": 51}
